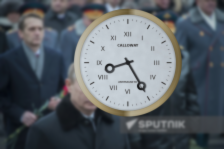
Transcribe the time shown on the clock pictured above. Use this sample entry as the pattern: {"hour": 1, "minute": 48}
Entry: {"hour": 8, "minute": 25}
